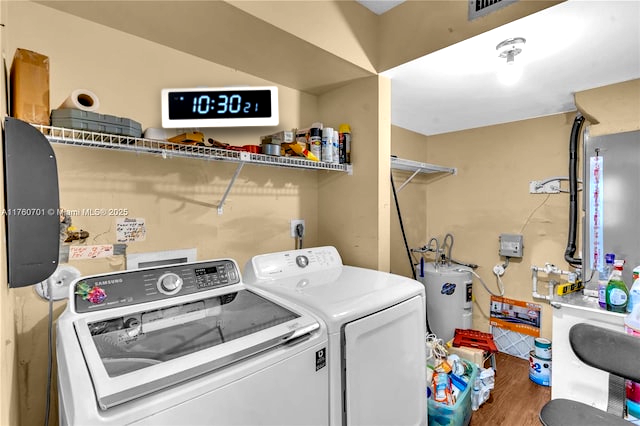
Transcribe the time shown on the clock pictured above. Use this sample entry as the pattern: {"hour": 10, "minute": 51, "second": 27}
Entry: {"hour": 10, "minute": 30, "second": 21}
